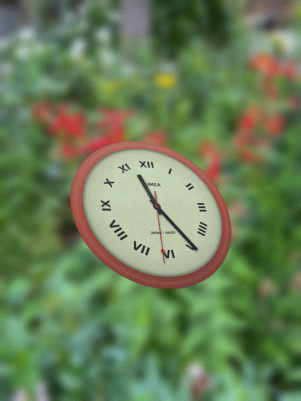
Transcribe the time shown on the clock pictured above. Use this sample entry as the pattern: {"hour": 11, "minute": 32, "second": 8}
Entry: {"hour": 11, "minute": 24, "second": 31}
